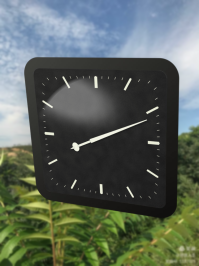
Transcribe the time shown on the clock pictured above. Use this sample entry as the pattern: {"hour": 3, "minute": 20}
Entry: {"hour": 8, "minute": 11}
